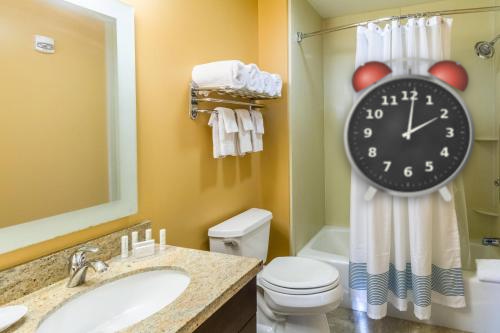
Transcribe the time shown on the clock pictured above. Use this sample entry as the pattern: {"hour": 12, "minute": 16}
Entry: {"hour": 2, "minute": 1}
